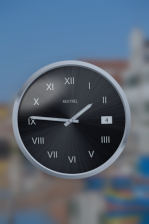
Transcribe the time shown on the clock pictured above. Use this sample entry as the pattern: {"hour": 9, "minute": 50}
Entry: {"hour": 1, "minute": 46}
